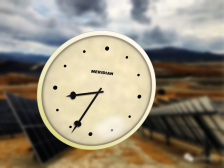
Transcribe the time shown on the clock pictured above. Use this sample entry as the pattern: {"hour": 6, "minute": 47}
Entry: {"hour": 8, "minute": 34}
